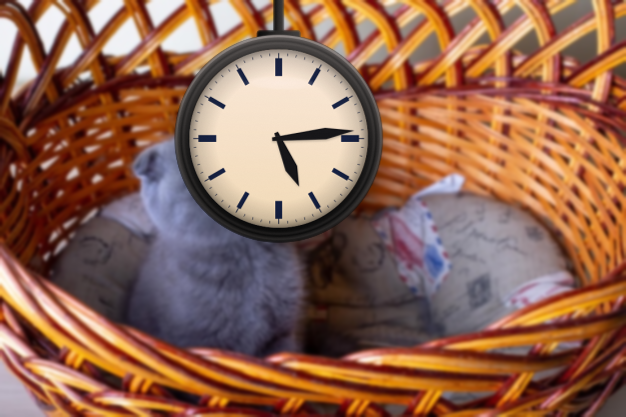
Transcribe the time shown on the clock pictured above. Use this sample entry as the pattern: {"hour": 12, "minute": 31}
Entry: {"hour": 5, "minute": 14}
